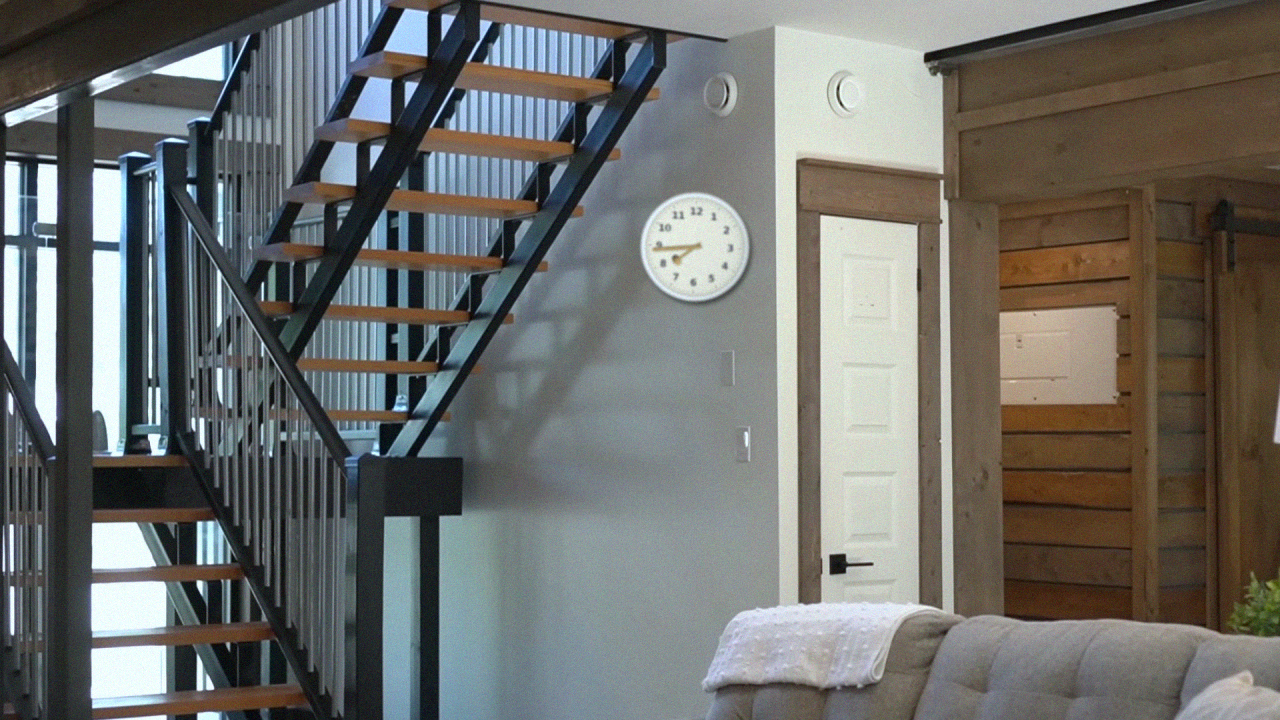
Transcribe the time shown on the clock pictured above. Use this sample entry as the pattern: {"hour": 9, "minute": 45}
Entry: {"hour": 7, "minute": 44}
